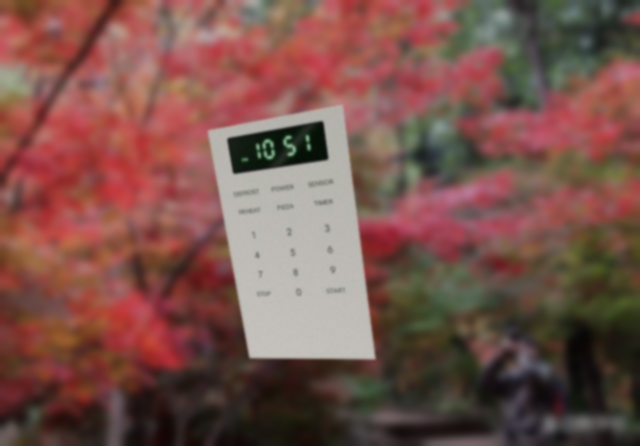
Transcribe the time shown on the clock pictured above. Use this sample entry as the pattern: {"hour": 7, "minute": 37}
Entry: {"hour": 10, "minute": 51}
